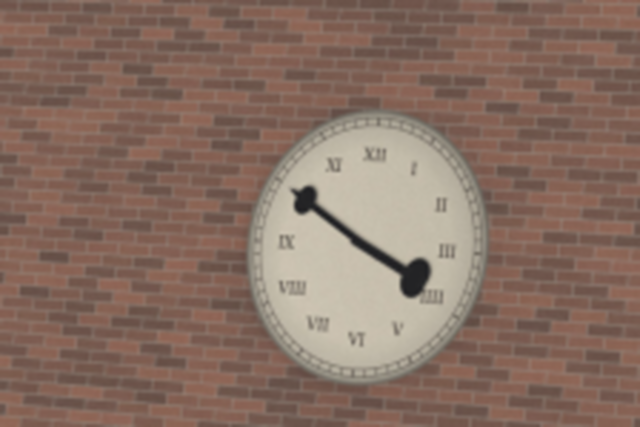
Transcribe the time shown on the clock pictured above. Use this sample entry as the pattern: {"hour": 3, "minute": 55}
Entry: {"hour": 3, "minute": 50}
